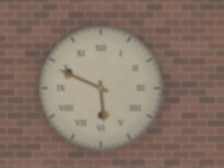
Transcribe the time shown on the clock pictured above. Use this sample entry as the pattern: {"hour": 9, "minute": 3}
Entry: {"hour": 5, "minute": 49}
